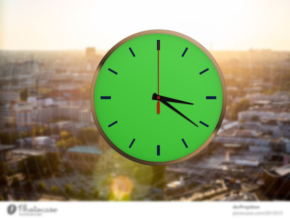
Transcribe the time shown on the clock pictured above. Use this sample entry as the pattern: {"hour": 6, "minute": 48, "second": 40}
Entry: {"hour": 3, "minute": 21, "second": 0}
